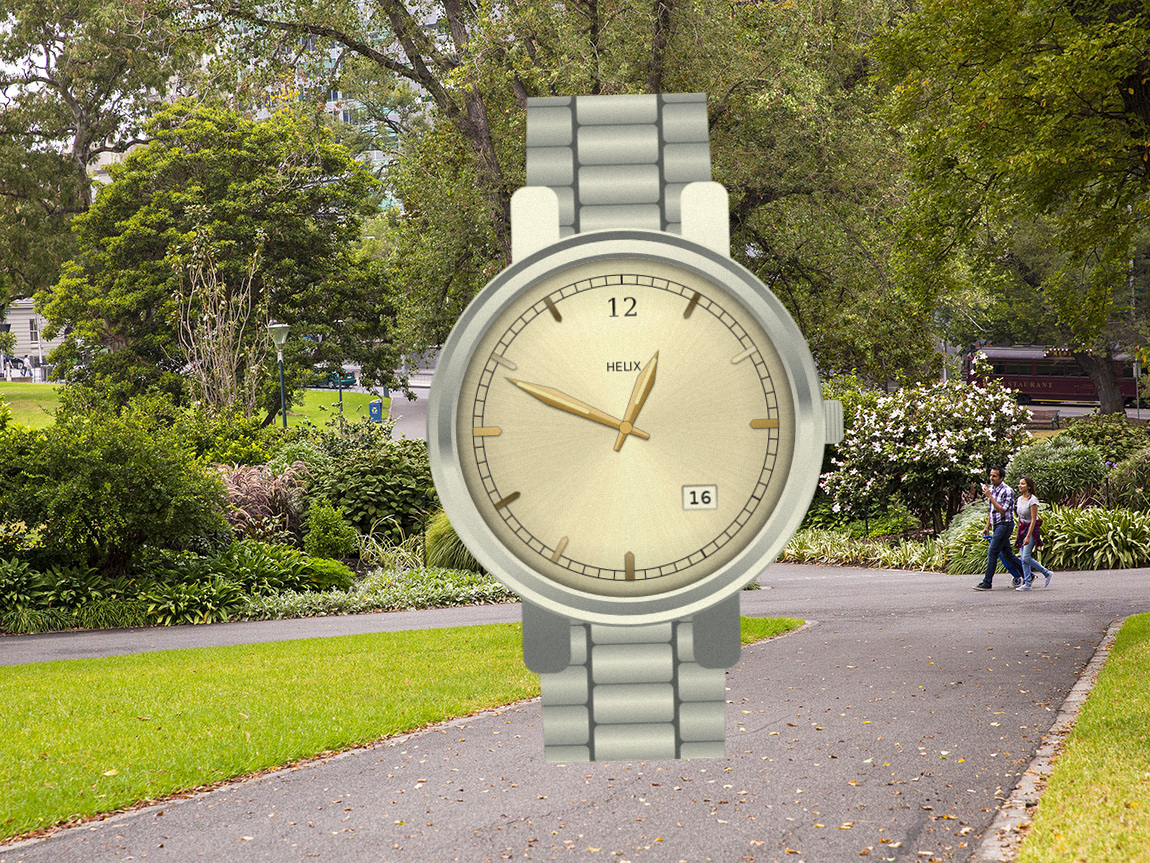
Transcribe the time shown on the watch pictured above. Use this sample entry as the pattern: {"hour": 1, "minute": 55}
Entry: {"hour": 12, "minute": 49}
